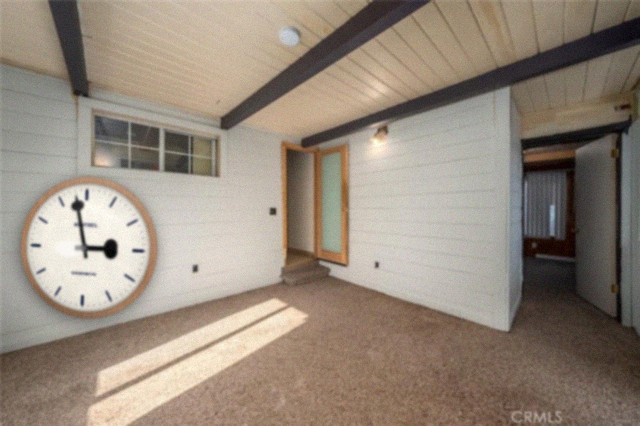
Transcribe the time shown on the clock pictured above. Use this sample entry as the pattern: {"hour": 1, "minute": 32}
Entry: {"hour": 2, "minute": 58}
